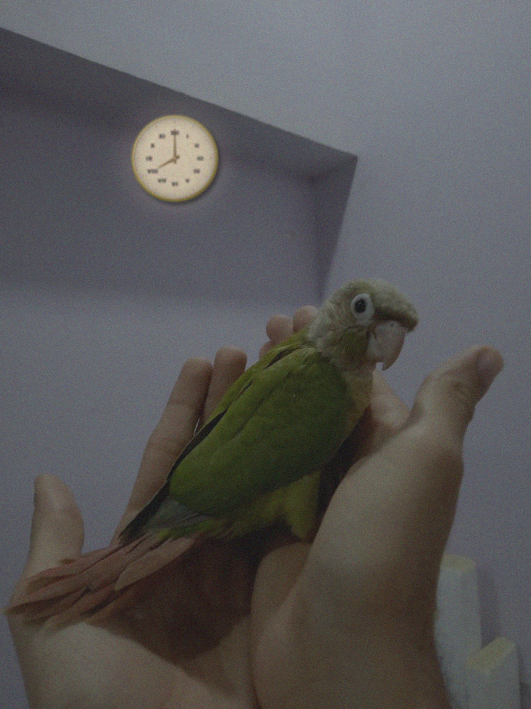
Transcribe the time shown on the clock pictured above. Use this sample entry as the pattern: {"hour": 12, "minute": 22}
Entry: {"hour": 8, "minute": 0}
